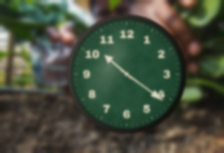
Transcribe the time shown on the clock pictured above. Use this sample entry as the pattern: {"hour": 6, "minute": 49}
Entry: {"hour": 10, "minute": 21}
